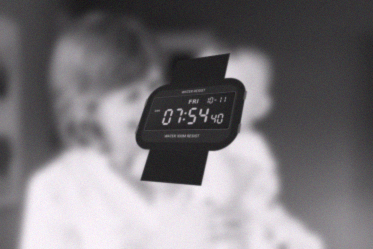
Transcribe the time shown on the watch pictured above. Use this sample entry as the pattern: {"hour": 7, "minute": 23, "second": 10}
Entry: {"hour": 7, "minute": 54, "second": 40}
